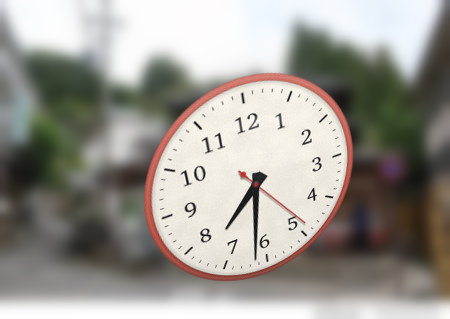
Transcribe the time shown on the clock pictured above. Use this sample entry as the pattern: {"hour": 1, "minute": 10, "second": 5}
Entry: {"hour": 7, "minute": 31, "second": 24}
